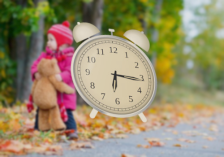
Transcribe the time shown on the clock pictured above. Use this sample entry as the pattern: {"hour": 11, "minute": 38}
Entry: {"hour": 6, "minute": 16}
